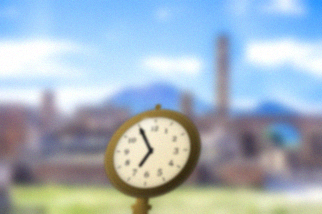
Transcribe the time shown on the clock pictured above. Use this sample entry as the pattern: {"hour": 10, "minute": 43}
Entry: {"hour": 6, "minute": 55}
